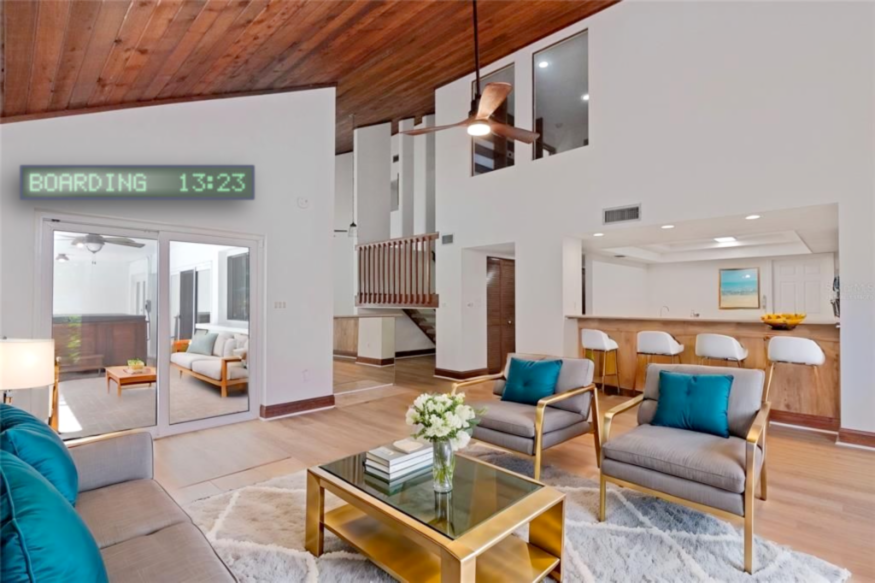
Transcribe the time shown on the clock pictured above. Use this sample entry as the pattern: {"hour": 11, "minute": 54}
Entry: {"hour": 13, "minute": 23}
